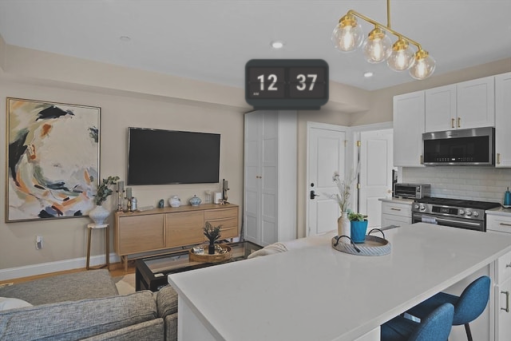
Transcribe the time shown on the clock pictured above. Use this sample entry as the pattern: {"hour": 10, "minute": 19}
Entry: {"hour": 12, "minute": 37}
